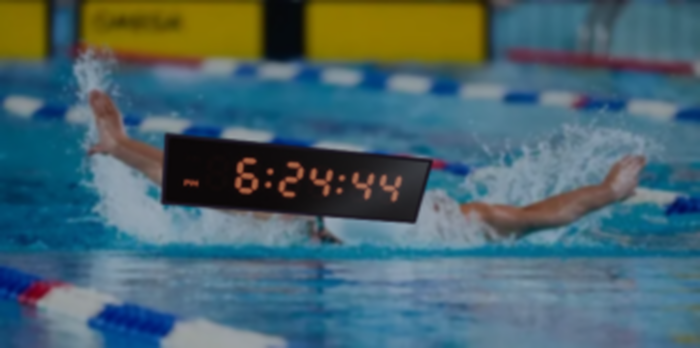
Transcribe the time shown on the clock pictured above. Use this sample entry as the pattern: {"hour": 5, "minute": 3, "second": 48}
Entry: {"hour": 6, "minute": 24, "second": 44}
